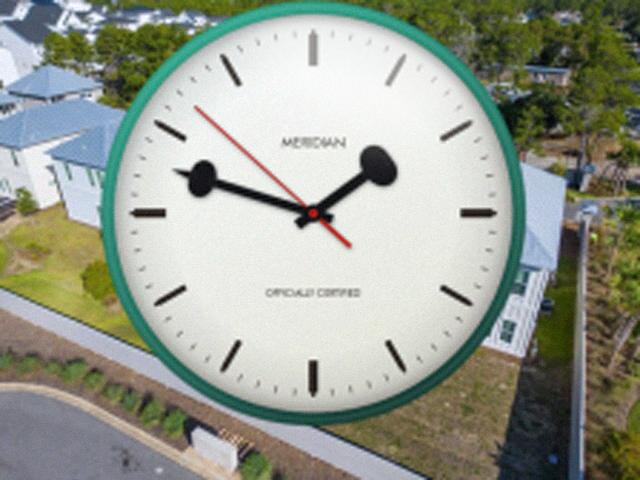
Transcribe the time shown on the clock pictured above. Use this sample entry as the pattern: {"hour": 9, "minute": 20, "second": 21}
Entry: {"hour": 1, "minute": 47, "second": 52}
